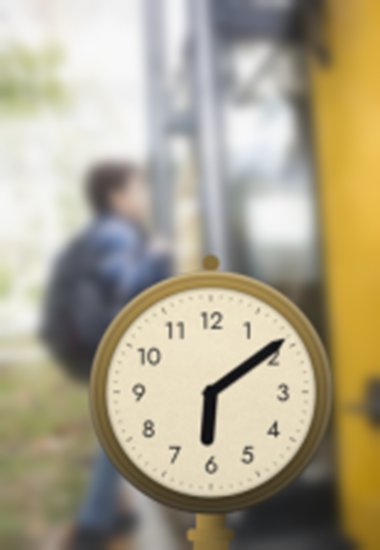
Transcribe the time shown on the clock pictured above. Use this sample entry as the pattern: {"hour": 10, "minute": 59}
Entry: {"hour": 6, "minute": 9}
